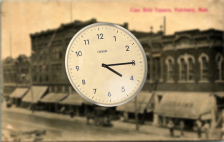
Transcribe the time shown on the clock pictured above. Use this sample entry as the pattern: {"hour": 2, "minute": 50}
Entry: {"hour": 4, "minute": 15}
